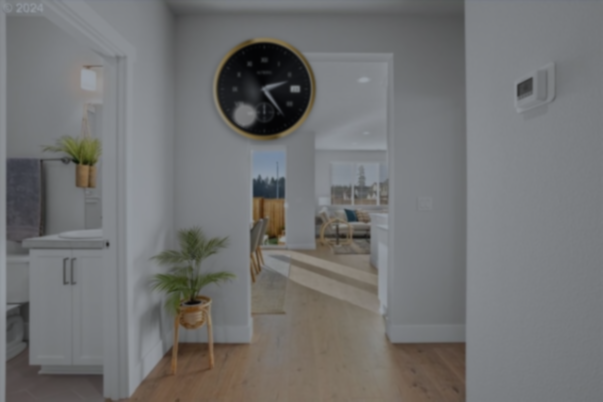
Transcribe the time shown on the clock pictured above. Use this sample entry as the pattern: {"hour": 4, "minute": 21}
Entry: {"hour": 2, "minute": 24}
